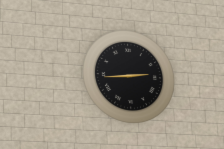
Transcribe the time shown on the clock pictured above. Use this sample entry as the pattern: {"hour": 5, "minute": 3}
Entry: {"hour": 2, "minute": 44}
